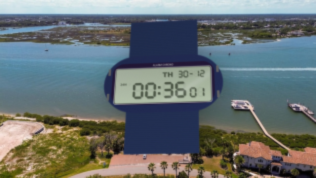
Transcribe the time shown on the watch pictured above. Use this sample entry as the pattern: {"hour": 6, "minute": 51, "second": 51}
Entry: {"hour": 0, "minute": 36, "second": 1}
